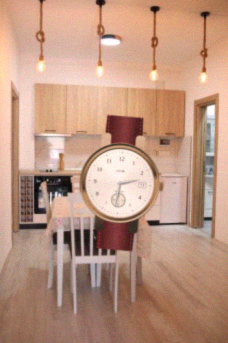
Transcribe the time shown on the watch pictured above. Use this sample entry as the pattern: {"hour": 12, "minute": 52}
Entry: {"hour": 2, "minute": 31}
